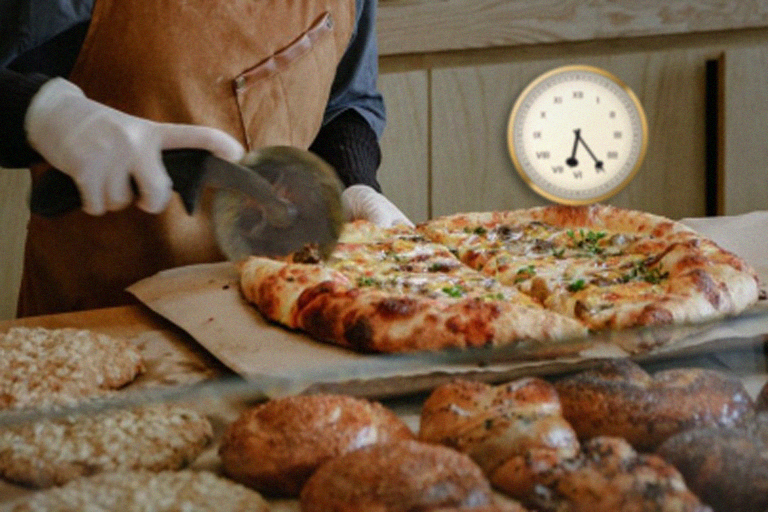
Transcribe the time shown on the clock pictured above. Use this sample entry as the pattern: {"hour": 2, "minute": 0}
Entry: {"hour": 6, "minute": 24}
